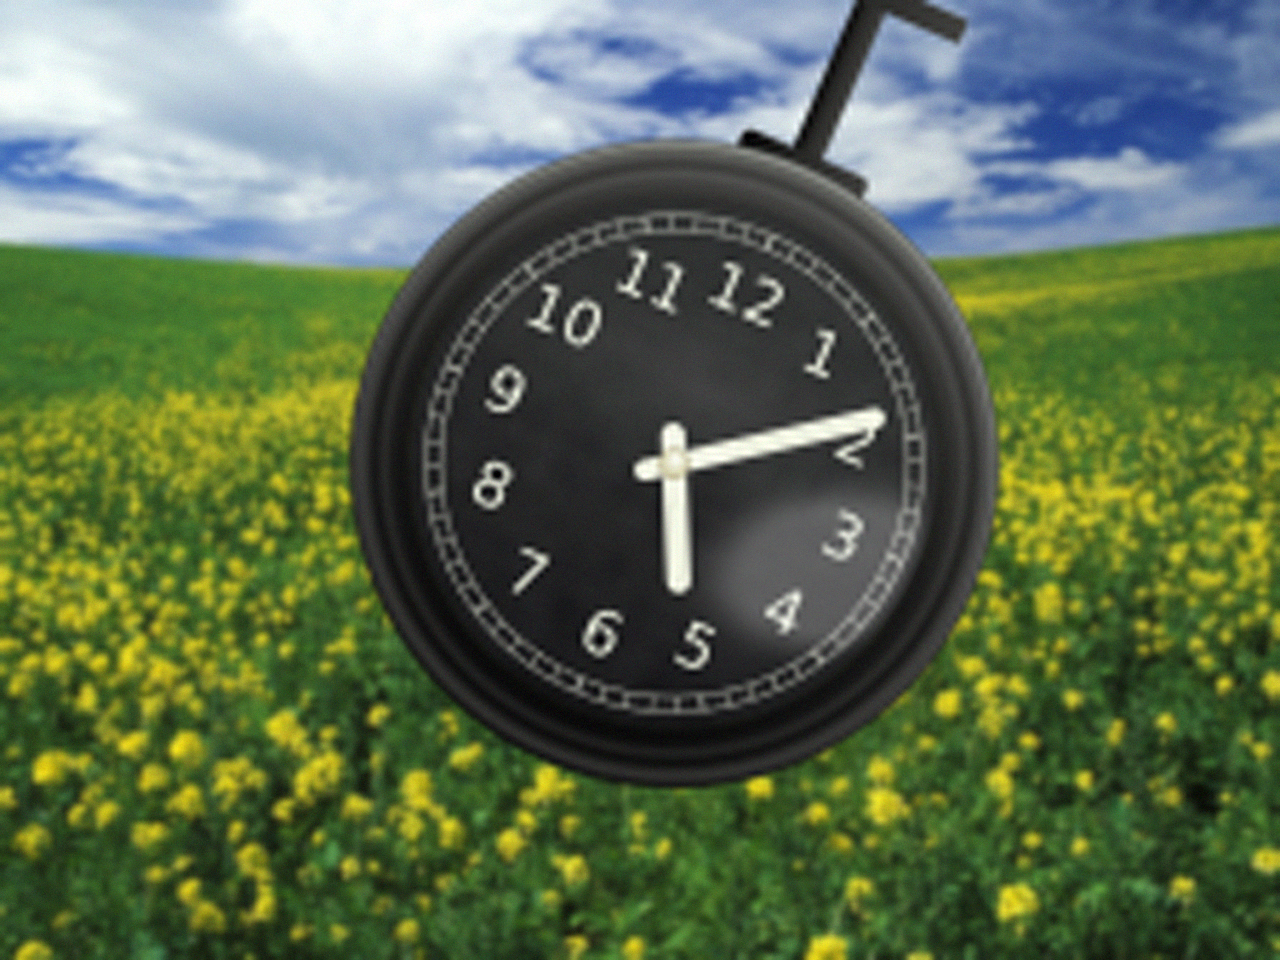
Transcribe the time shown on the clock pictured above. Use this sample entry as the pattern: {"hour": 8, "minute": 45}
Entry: {"hour": 5, "minute": 9}
